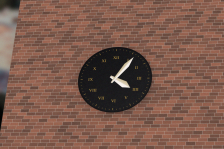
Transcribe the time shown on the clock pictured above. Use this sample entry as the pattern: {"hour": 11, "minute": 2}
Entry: {"hour": 4, "minute": 6}
